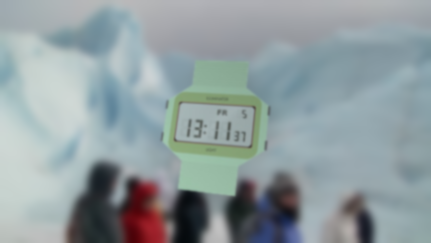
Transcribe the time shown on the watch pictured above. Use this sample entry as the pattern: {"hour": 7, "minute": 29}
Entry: {"hour": 13, "minute": 11}
